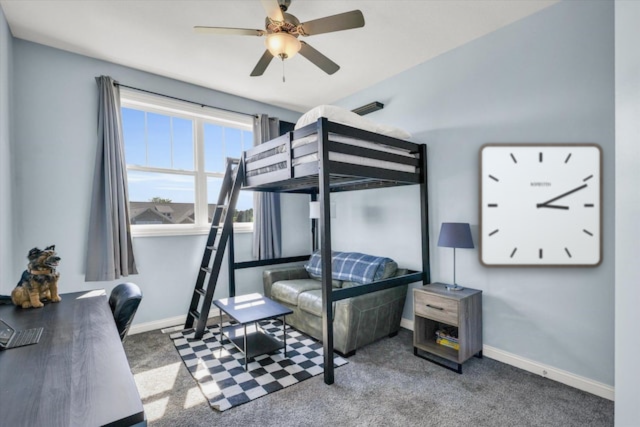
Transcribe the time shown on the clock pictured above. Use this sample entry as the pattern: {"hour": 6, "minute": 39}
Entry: {"hour": 3, "minute": 11}
